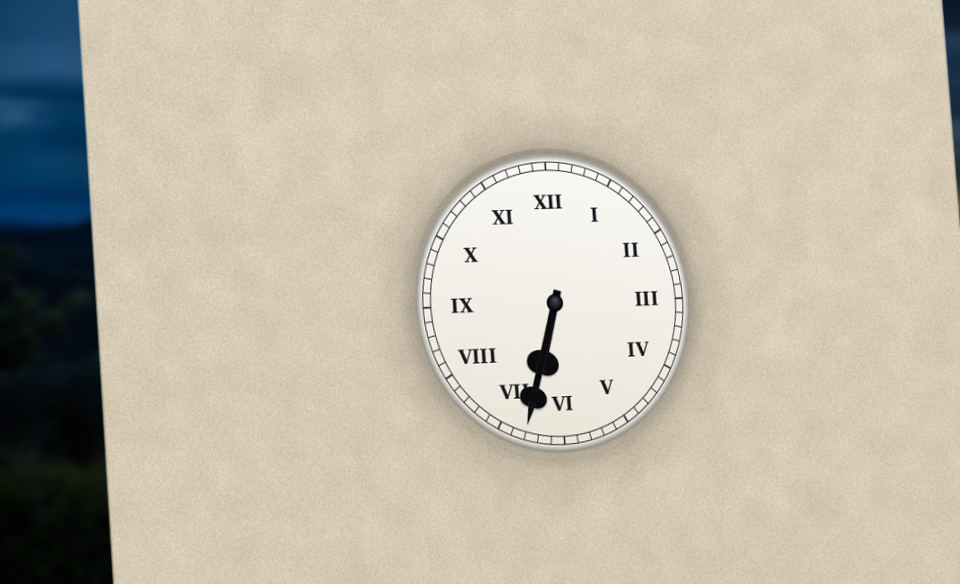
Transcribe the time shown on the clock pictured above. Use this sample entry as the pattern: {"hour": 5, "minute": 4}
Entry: {"hour": 6, "minute": 33}
